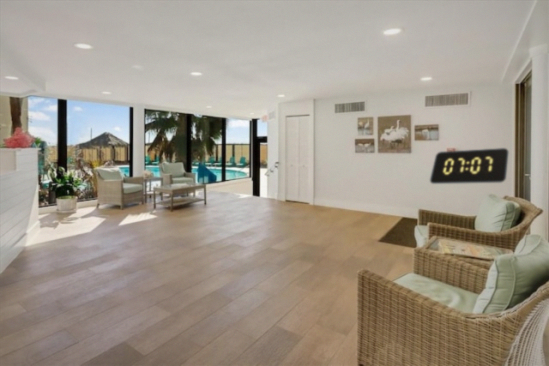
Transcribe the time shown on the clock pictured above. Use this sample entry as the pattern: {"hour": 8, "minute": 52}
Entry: {"hour": 7, "minute": 7}
